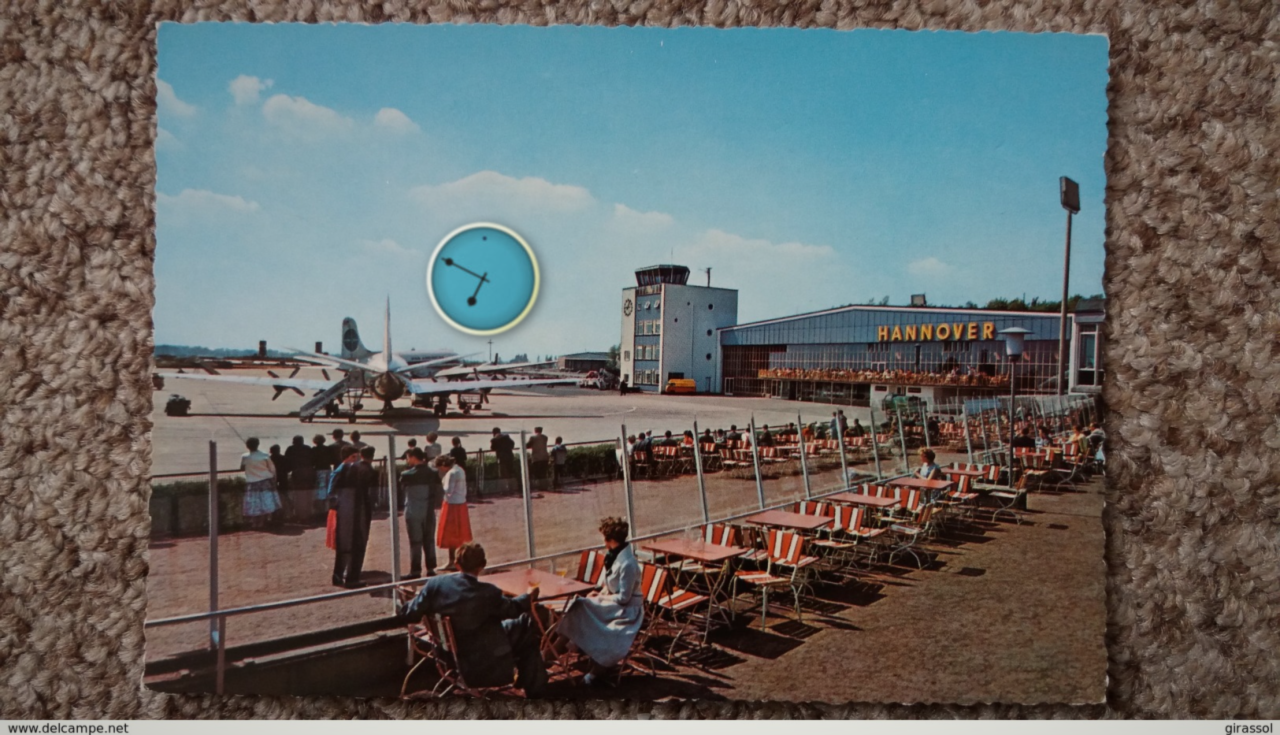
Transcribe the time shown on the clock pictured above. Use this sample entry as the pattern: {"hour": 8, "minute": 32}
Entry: {"hour": 6, "minute": 49}
